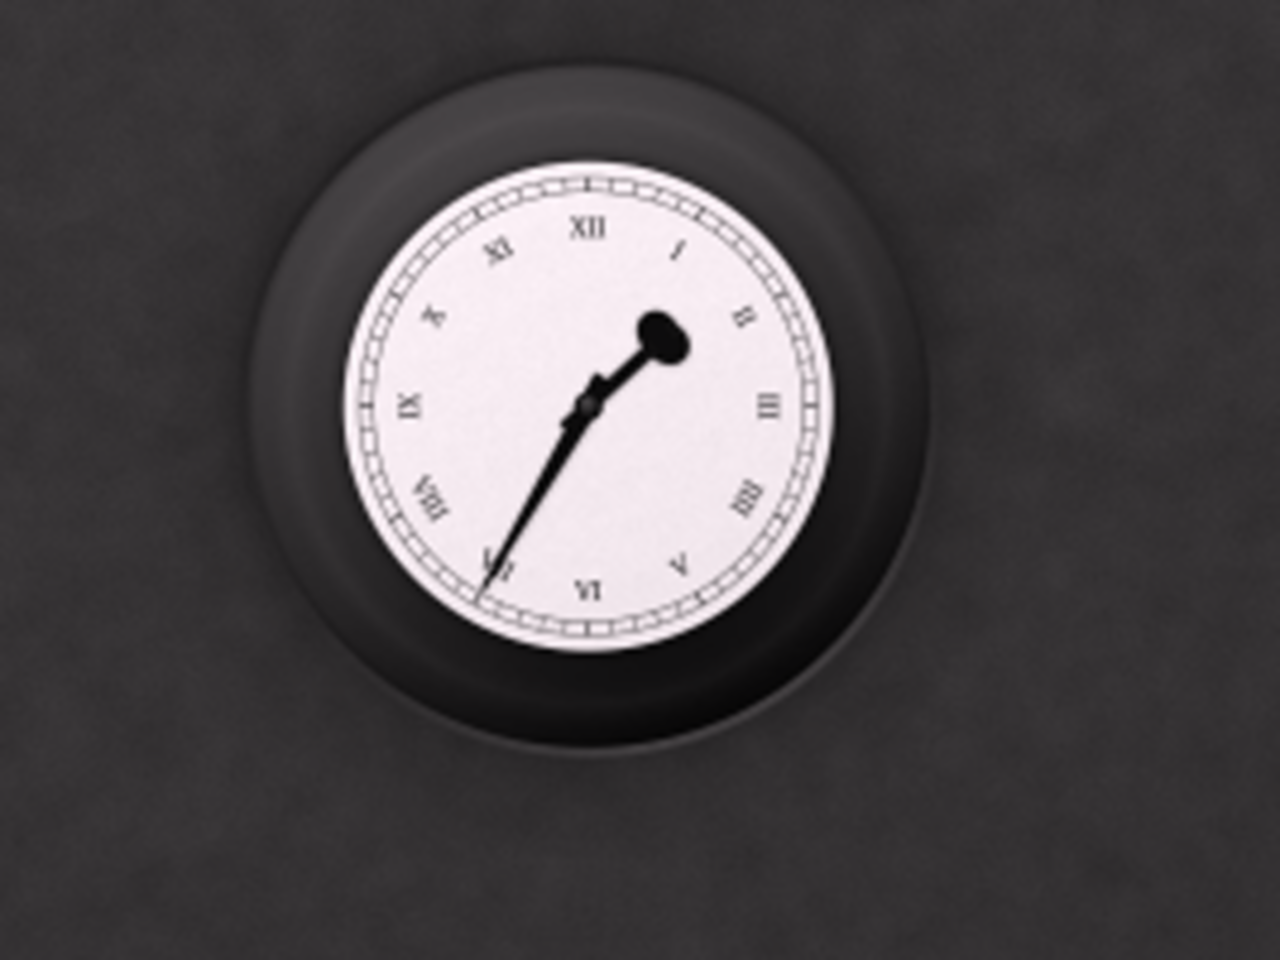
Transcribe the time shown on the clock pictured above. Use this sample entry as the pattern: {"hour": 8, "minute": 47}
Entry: {"hour": 1, "minute": 35}
